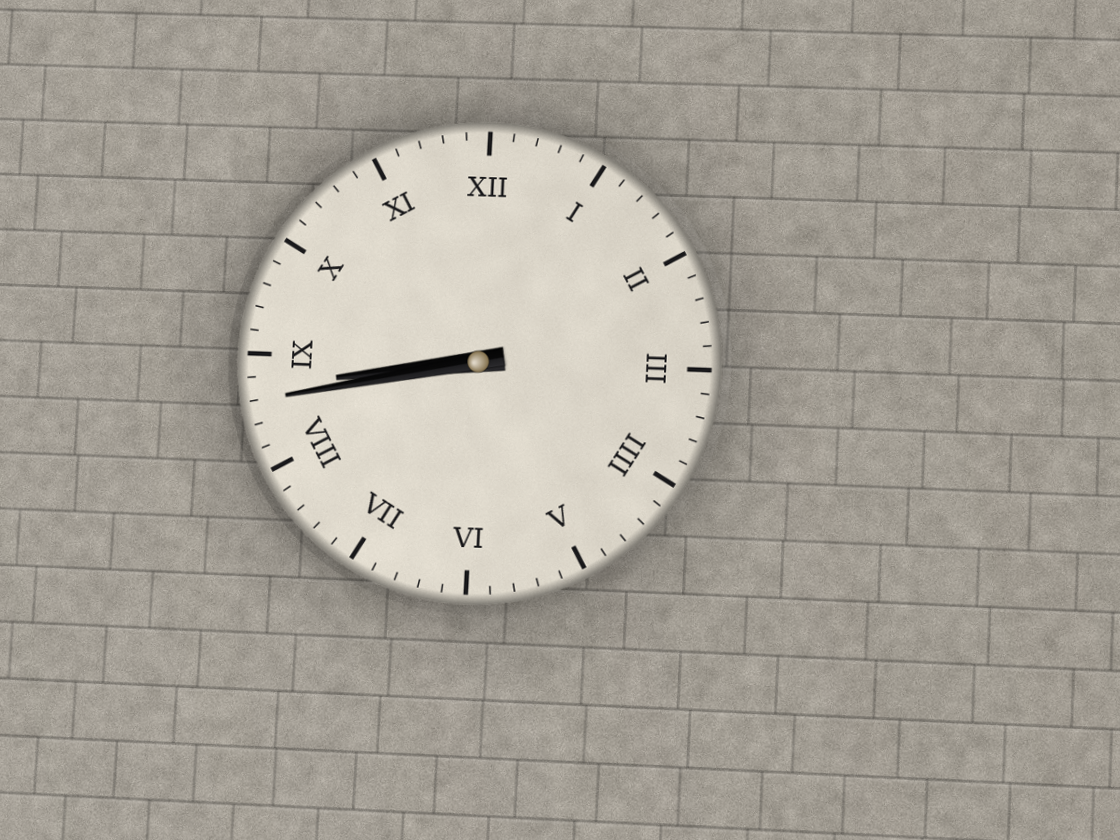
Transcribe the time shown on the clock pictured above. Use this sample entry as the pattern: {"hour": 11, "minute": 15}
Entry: {"hour": 8, "minute": 43}
